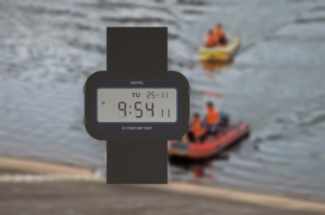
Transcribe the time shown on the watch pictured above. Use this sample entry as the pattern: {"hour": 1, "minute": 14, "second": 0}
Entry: {"hour": 9, "minute": 54, "second": 11}
